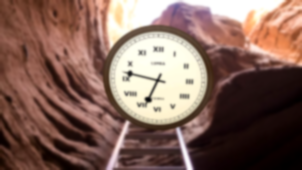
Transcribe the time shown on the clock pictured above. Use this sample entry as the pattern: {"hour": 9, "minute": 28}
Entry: {"hour": 6, "minute": 47}
